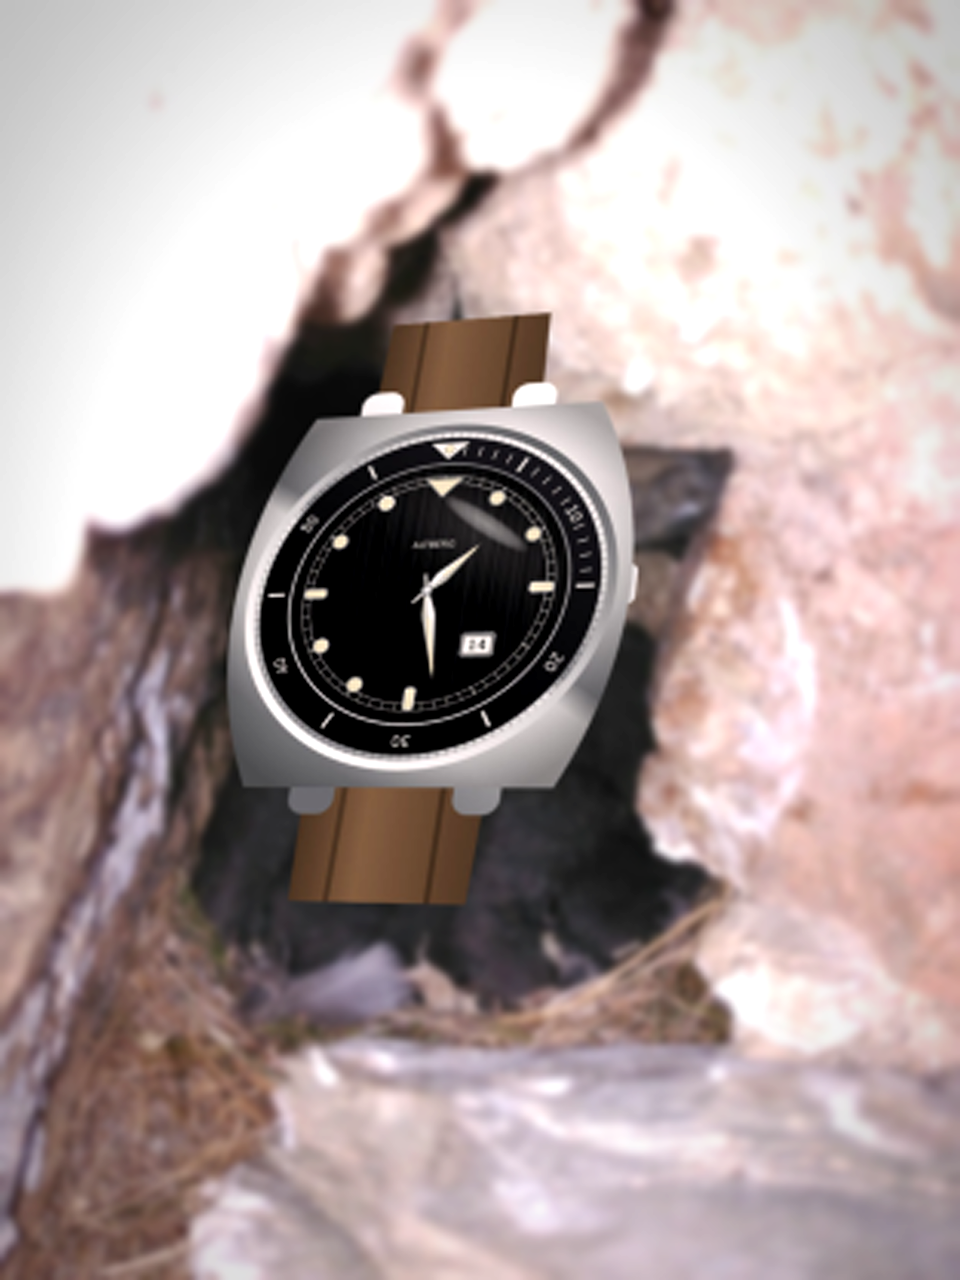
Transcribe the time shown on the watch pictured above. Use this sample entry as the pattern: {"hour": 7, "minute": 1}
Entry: {"hour": 1, "minute": 28}
